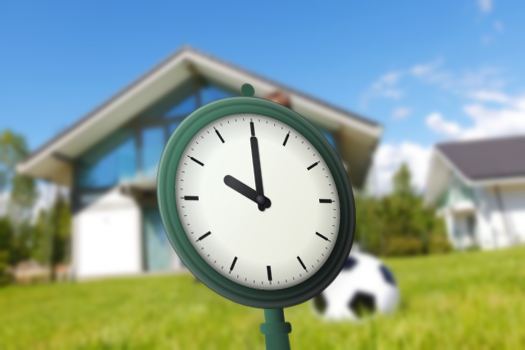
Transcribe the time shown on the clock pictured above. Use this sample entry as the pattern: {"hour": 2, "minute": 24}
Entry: {"hour": 10, "minute": 0}
